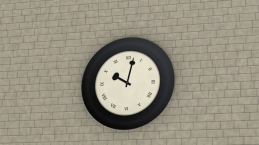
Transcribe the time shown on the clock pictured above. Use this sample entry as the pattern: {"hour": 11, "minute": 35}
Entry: {"hour": 10, "minute": 2}
